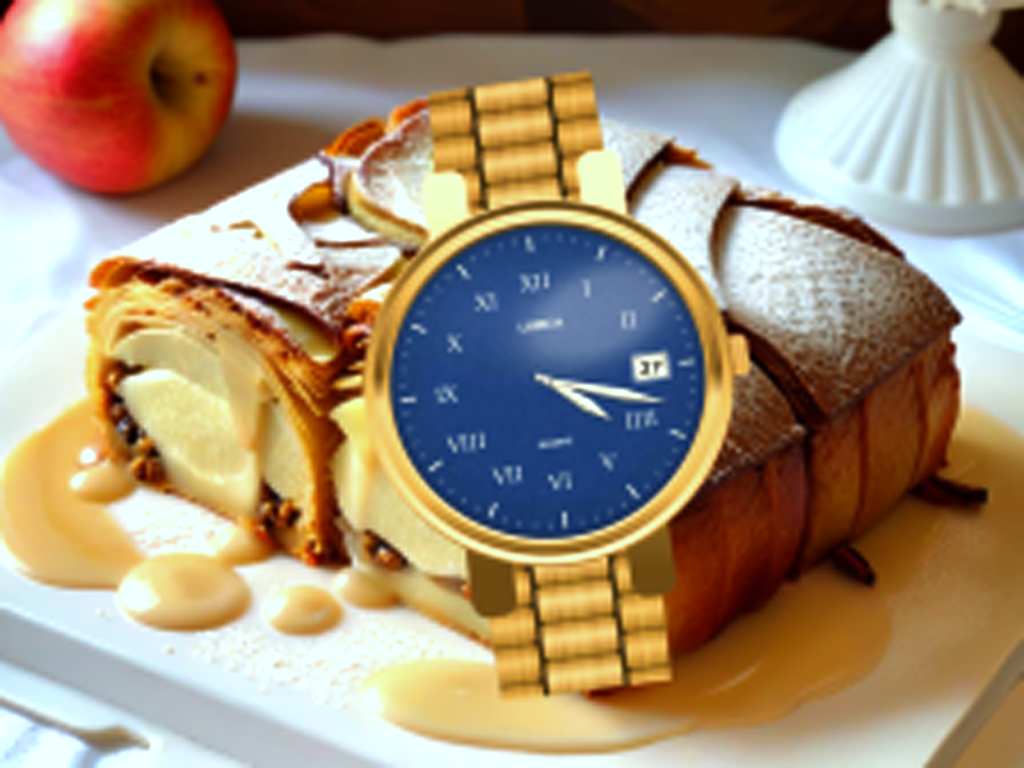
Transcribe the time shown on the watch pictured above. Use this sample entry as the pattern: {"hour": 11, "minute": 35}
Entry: {"hour": 4, "minute": 18}
